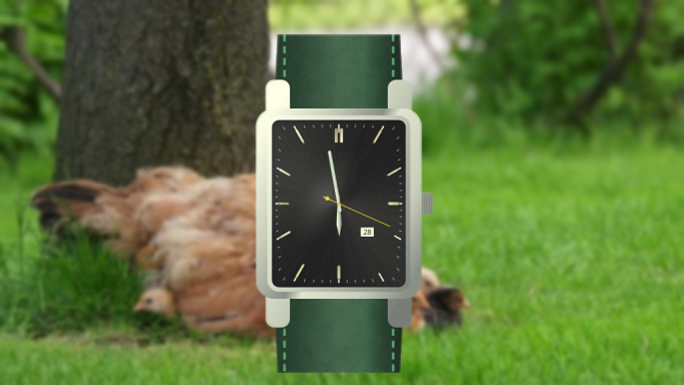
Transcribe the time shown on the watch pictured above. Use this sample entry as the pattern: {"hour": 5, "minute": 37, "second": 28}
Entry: {"hour": 5, "minute": 58, "second": 19}
